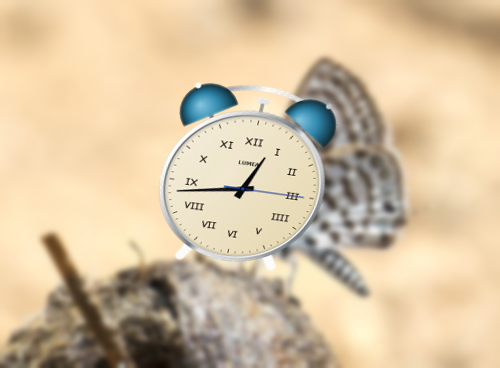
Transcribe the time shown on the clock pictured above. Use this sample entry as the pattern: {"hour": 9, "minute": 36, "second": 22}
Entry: {"hour": 12, "minute": 43, "second": 15}
